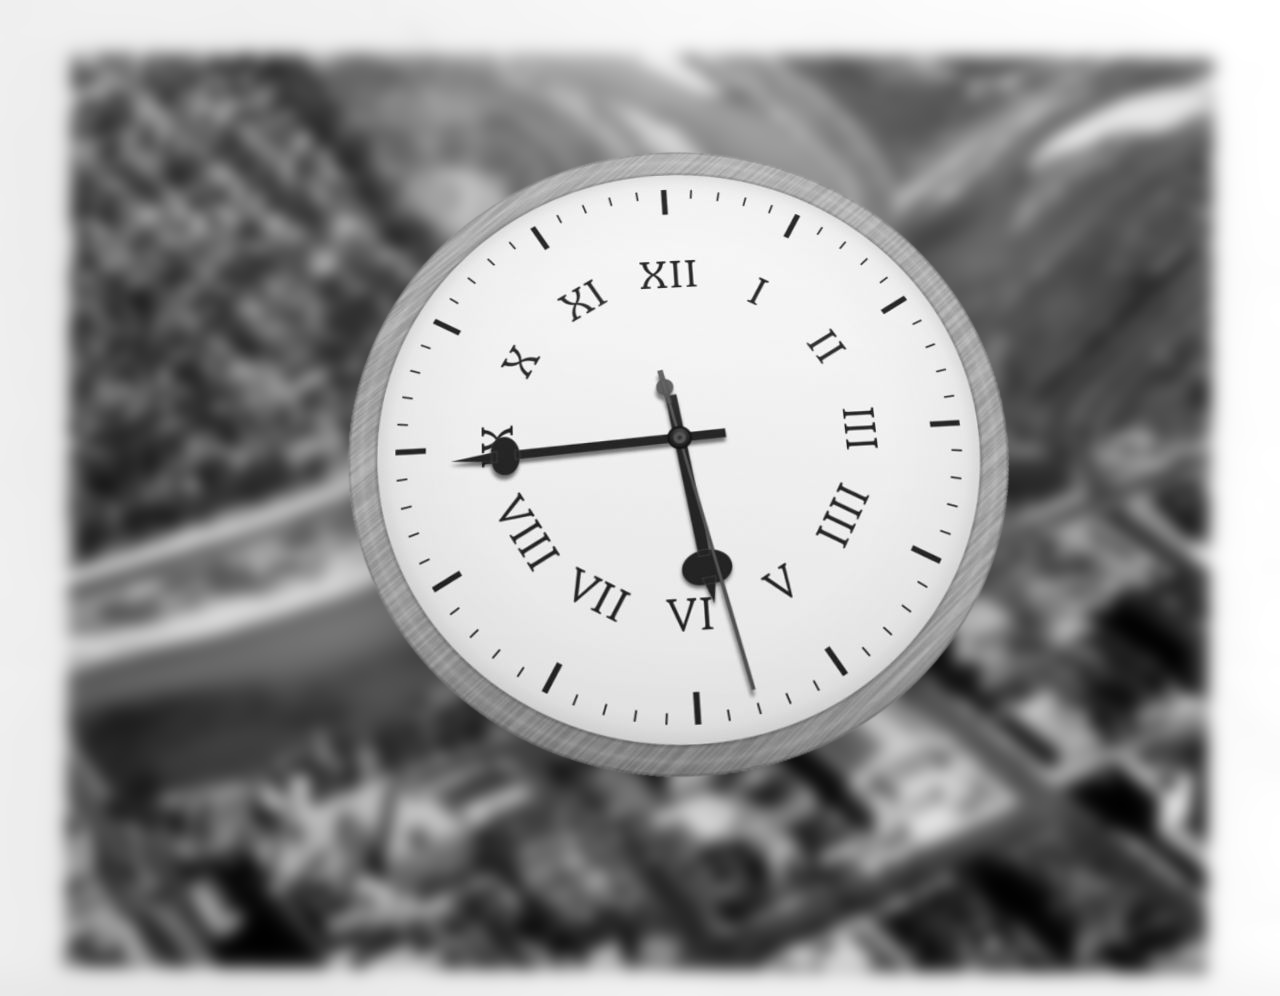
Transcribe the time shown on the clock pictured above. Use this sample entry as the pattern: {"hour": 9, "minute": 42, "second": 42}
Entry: {"hour": 5, "minute": 44, "second": 28}
